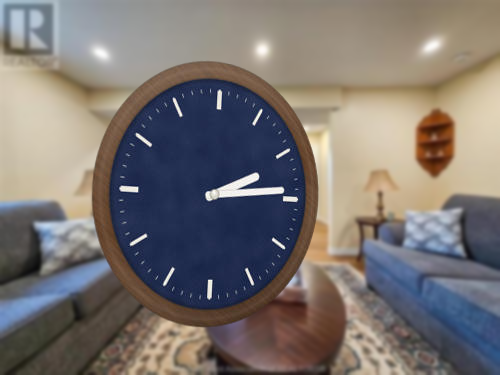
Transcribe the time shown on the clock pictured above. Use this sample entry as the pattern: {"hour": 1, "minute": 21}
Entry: {"hour": 2, "minute": 14}
